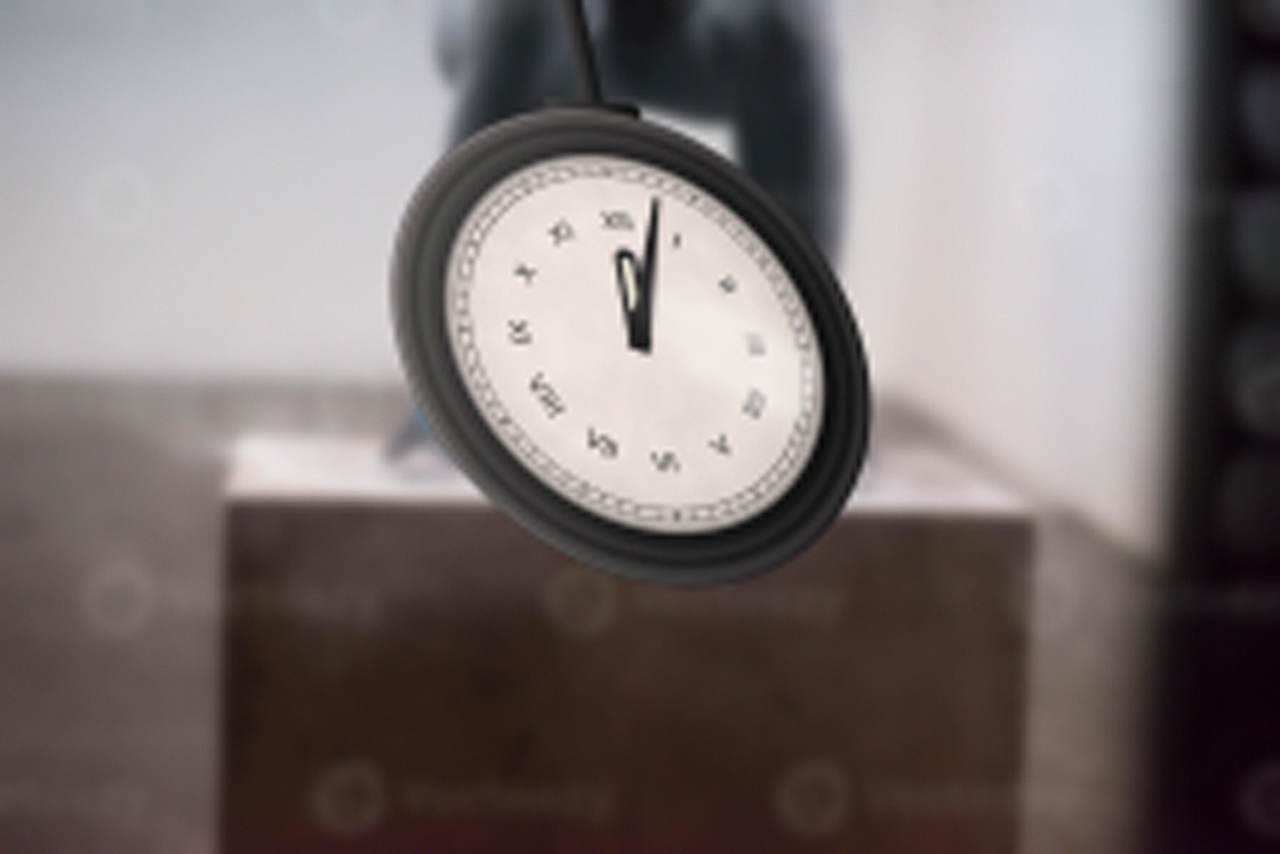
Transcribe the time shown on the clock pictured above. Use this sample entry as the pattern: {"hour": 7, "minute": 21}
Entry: {"hour": 12, "minute": 3}
